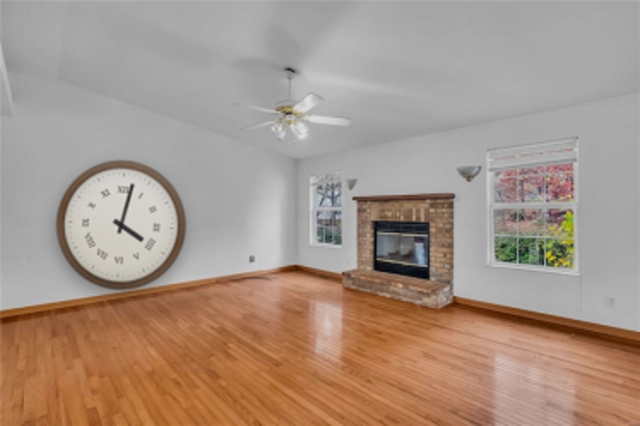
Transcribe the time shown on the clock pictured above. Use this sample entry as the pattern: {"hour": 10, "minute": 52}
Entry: {"hour": 4, "minute": 2}
